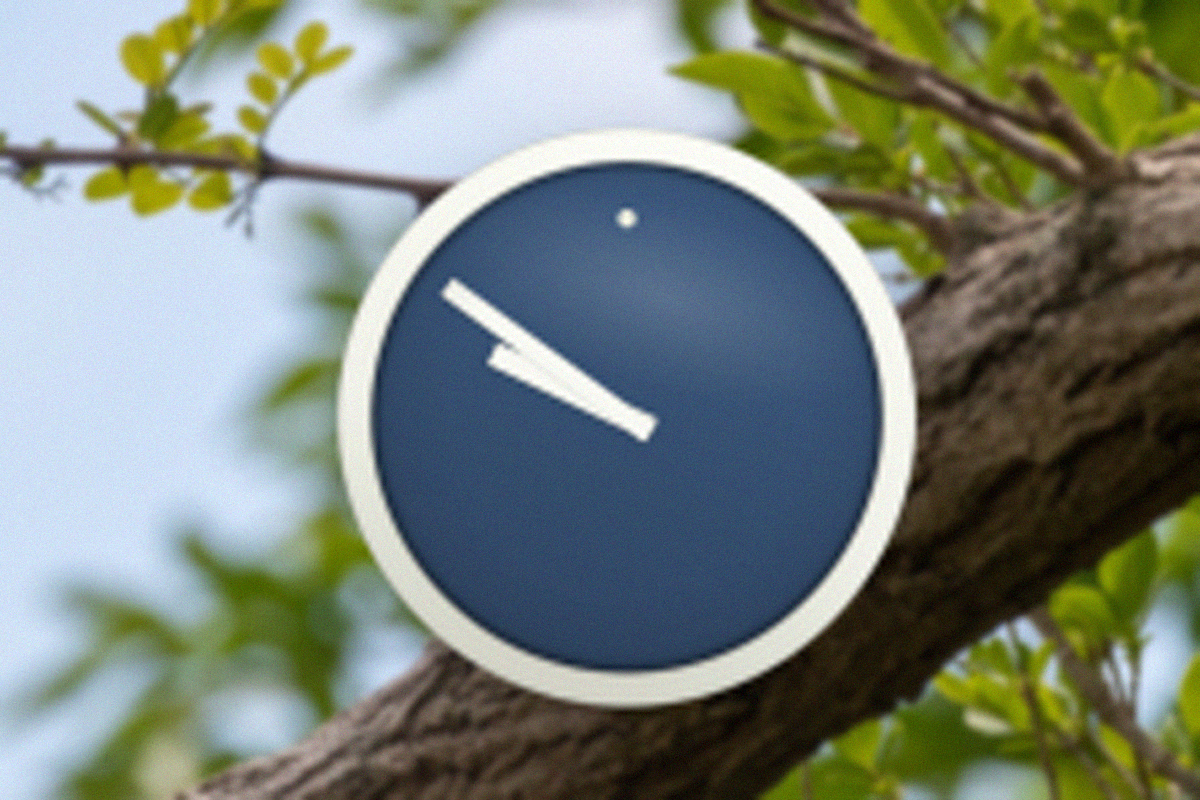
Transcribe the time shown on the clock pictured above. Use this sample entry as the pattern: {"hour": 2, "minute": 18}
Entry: {"hour": 9, "minute": 51}
